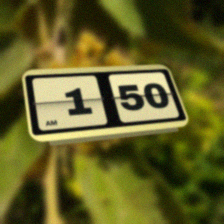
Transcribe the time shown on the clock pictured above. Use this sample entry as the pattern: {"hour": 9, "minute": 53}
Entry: {"hour": 1, "minute": 50}
